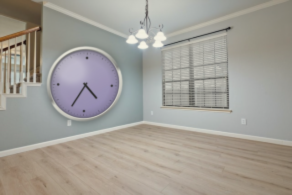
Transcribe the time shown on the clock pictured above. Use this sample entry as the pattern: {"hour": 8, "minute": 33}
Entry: {"hour": 4, "minute": 35}
